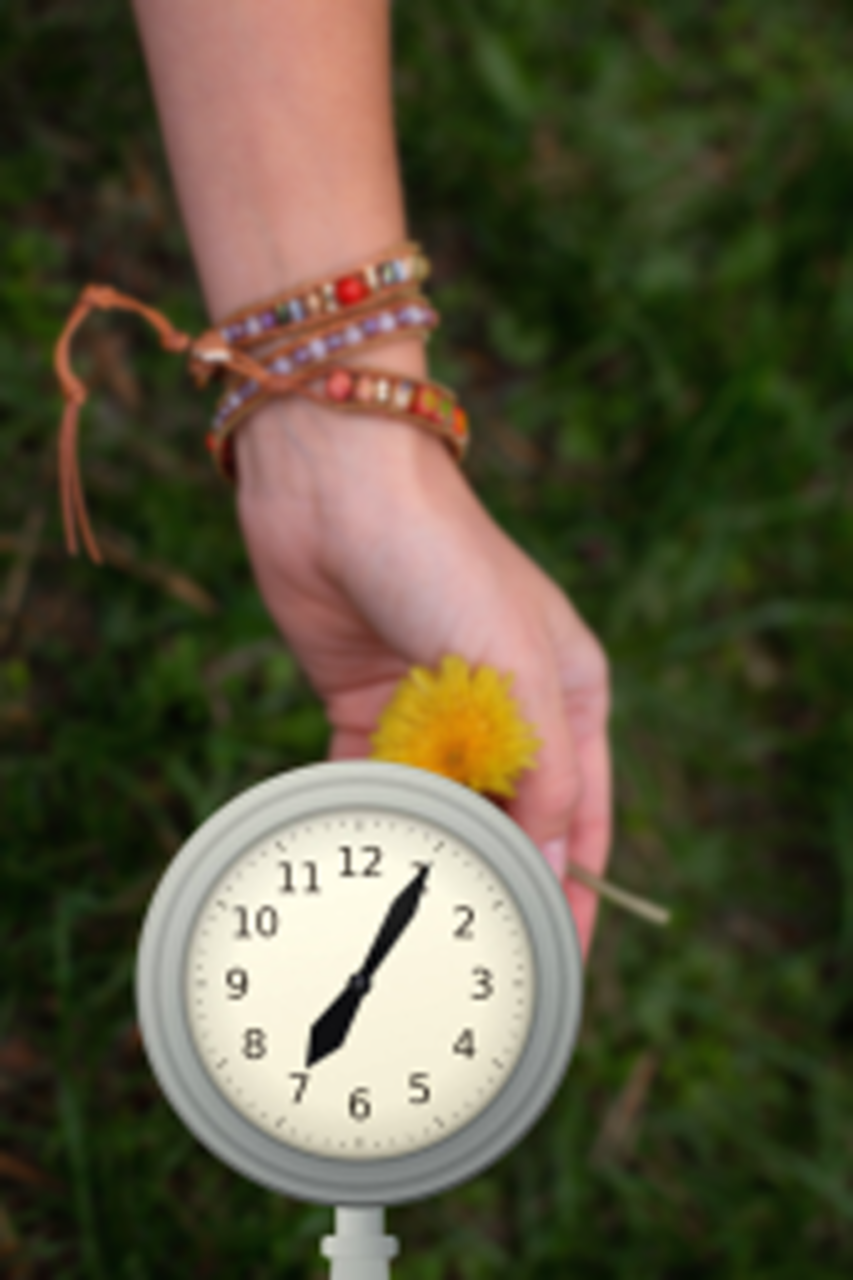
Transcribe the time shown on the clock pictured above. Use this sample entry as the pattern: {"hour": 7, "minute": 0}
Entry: {"hour": 7, "minute": 5}
